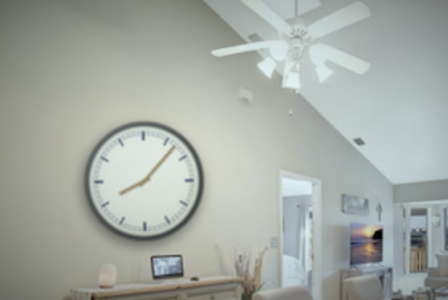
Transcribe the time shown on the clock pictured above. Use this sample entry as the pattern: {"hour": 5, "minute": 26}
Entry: {"hour": 8, "minute": 7}
